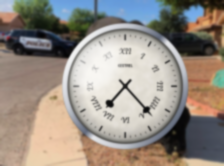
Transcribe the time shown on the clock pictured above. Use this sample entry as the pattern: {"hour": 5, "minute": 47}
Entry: {"hour": 7, "minute": 23}
